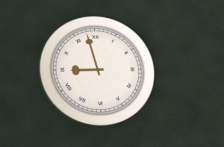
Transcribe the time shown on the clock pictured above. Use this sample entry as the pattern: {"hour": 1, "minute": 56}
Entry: {"hour": 8, "minute": 58}
